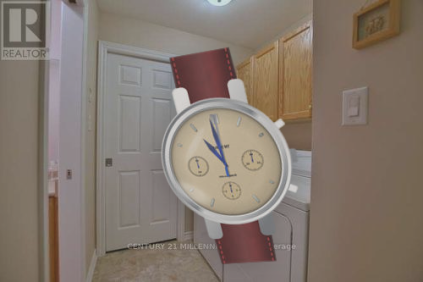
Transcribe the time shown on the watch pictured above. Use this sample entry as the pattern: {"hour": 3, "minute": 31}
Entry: {"hour": 10, "minute": 59}
